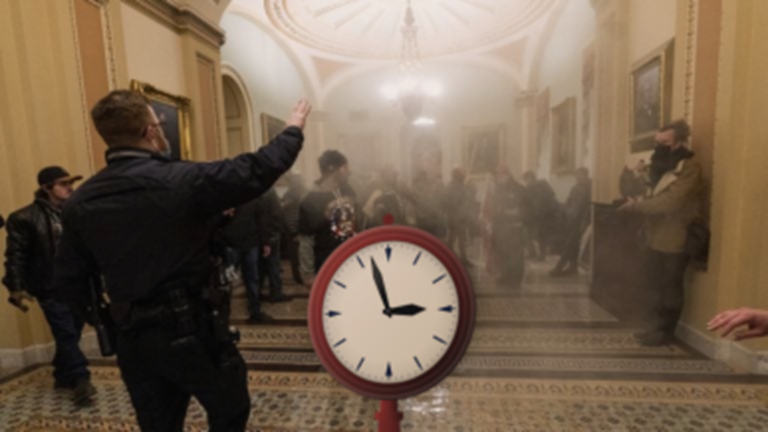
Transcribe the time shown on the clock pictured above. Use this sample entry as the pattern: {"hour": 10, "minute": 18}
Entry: {"hour": 2, "minute": 57}
